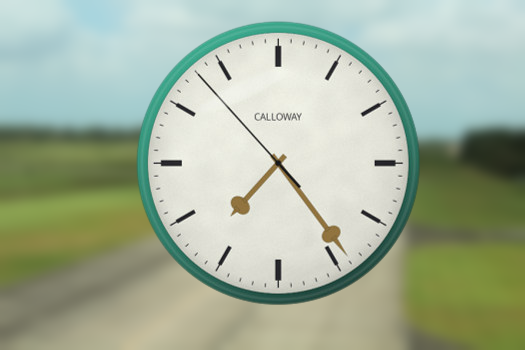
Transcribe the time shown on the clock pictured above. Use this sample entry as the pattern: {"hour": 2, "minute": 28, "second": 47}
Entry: {"hour": 7, "minute": 23, "second": 53}
